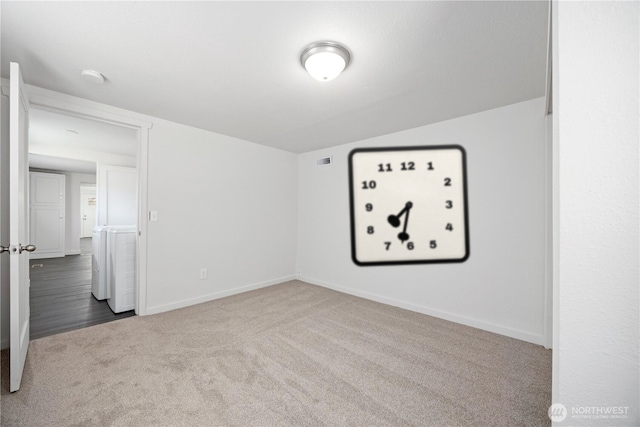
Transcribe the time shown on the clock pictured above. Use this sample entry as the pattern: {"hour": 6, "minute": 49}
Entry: {"hour": 7, "minute": 32}
